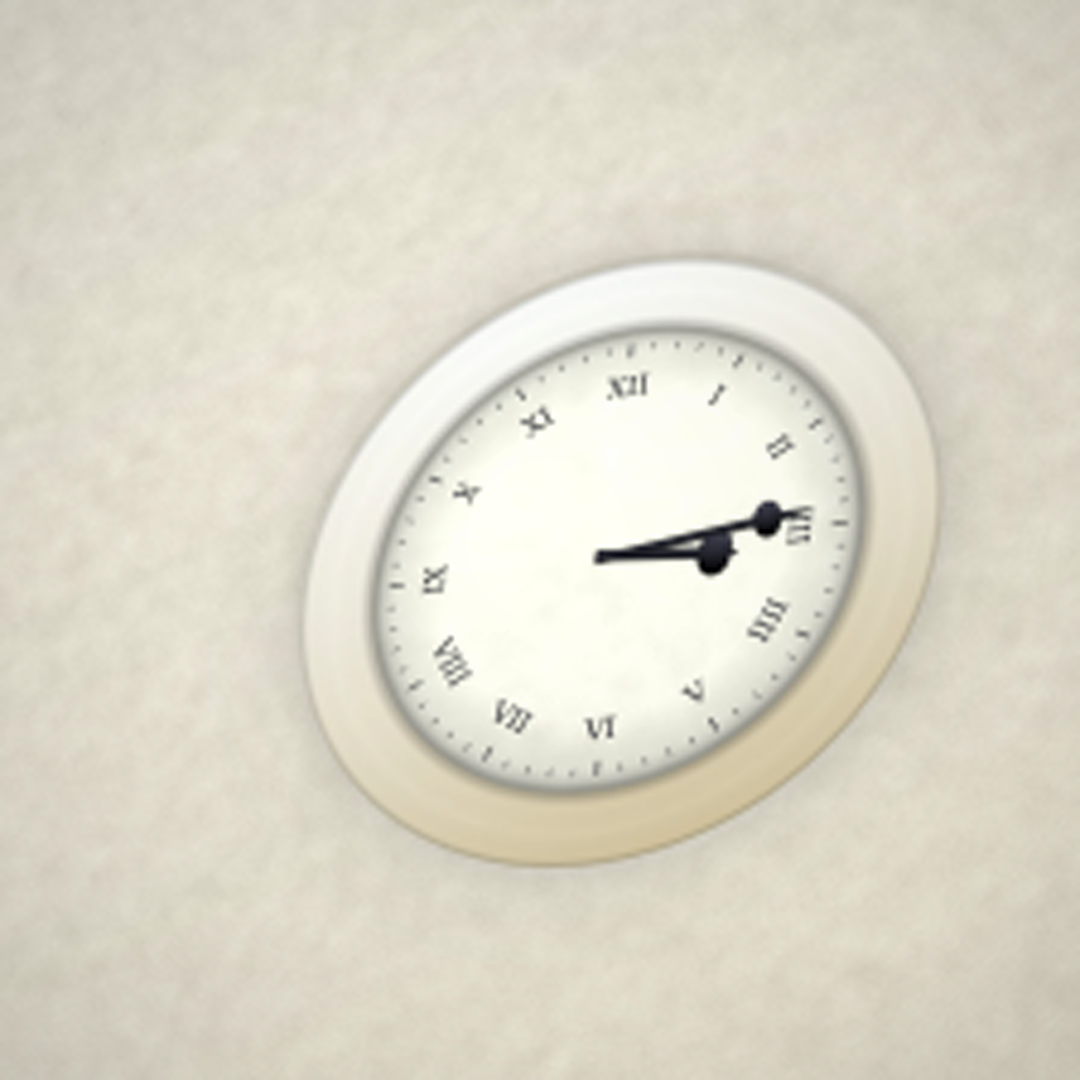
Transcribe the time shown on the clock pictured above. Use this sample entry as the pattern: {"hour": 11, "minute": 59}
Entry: {"hour": 3, "minute": 14}
